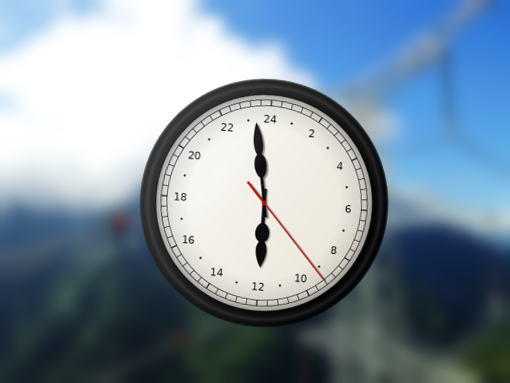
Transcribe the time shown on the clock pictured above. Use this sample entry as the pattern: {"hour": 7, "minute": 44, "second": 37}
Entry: {"hour": 11, "minute": 58, "second": 23}
